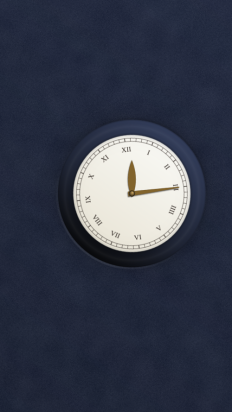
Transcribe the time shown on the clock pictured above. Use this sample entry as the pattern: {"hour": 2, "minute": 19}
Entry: {"hour": 12, "minute": 15}
